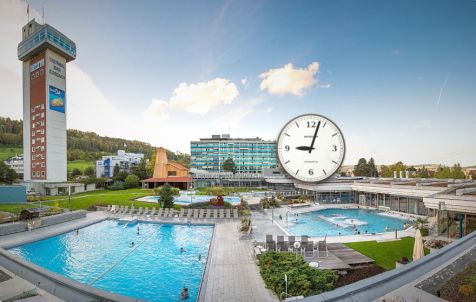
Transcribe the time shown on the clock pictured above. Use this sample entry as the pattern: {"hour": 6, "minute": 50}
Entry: {"hour": 9, "minute": 3}
